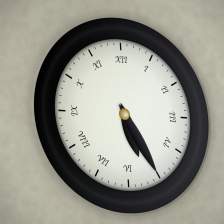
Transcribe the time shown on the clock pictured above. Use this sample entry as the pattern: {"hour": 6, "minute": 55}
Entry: {"hour": 5, "minute": 25}
